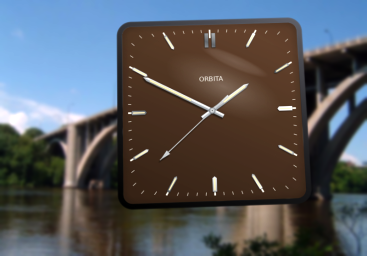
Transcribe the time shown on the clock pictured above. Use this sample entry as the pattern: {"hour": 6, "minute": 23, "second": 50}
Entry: {"hour": 1, "minute": 49, "second": 38}
